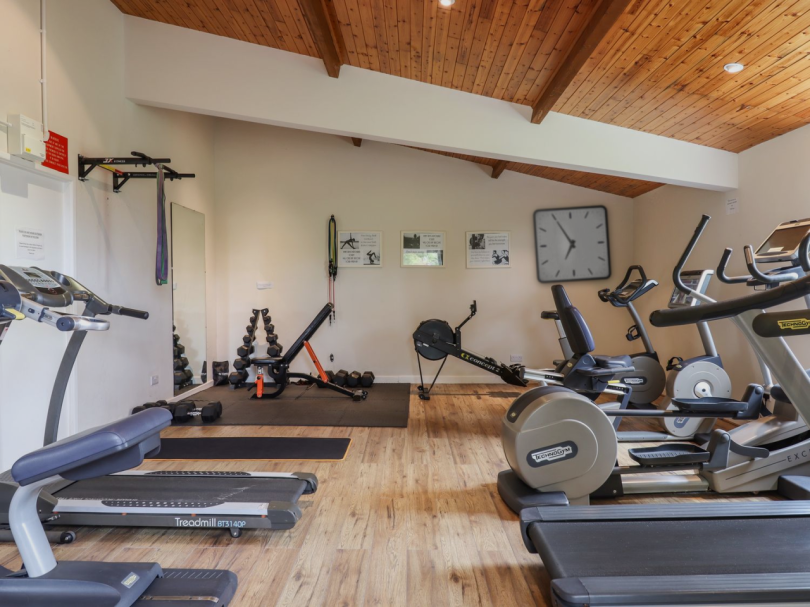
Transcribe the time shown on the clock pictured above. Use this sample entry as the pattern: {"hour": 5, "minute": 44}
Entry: {"hour": 6, "minute": 55}
